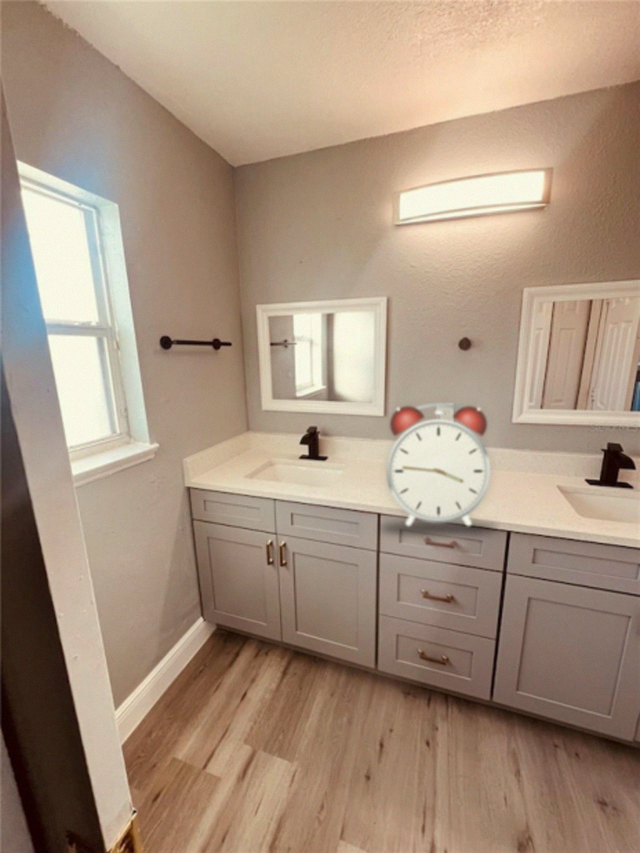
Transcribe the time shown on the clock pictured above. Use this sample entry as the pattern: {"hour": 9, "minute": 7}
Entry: {"hour": 3, "minute": 46}
